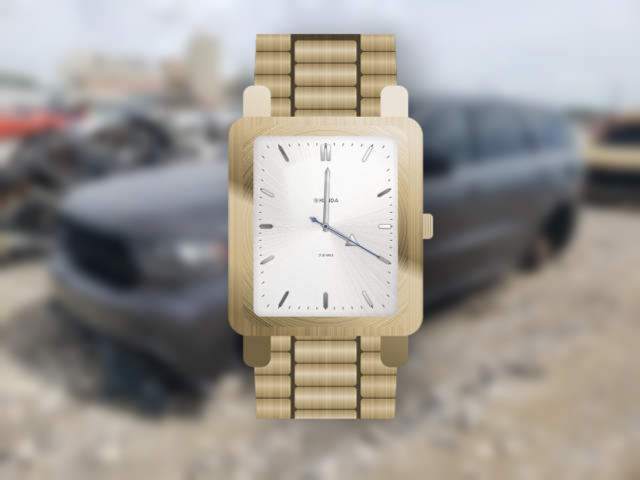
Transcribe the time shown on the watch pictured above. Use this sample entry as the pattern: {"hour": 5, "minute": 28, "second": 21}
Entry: {"hour": 4, "minute": 0, "second": 20}
